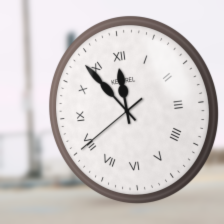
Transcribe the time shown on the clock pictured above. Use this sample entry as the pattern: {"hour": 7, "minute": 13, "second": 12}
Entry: {"hour": 11, "minute": 53, "second": 40}
